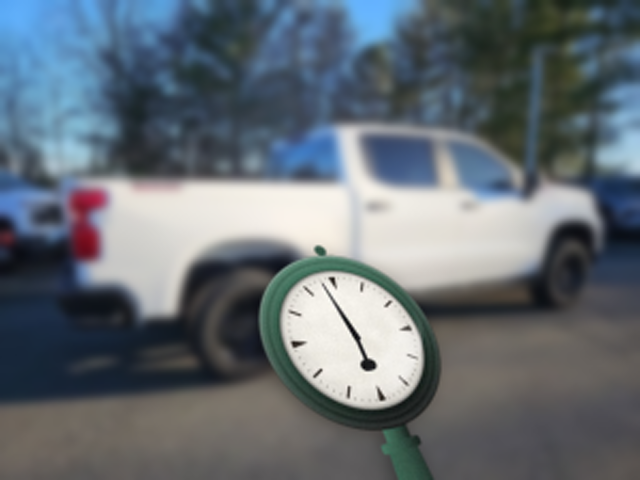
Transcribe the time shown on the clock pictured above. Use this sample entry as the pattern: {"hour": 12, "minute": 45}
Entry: {"hour": 5, "minute": 58}
